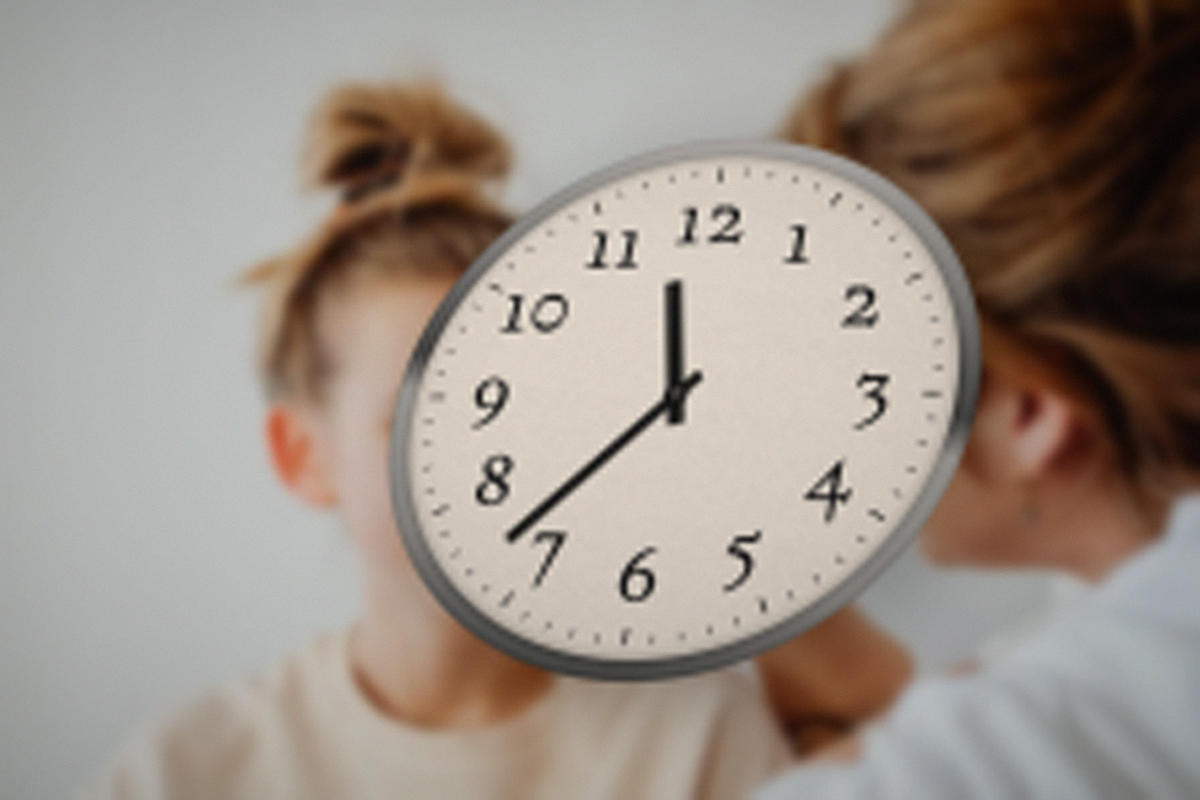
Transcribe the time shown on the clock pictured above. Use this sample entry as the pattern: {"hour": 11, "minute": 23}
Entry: {"hour": 11, "minute": 37}
